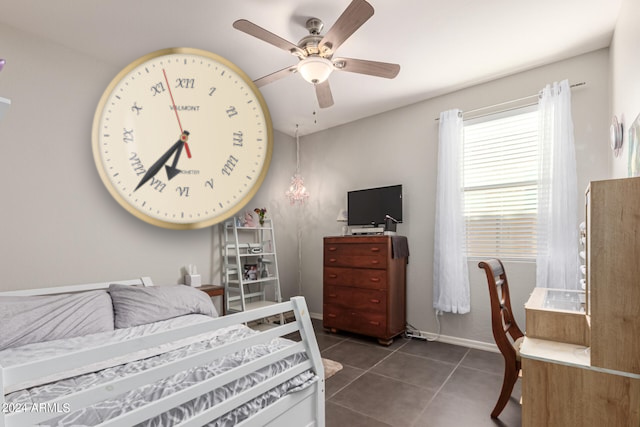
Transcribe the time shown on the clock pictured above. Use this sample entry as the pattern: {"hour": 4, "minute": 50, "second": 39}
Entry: {"hour": 6, "minute": 36, "second": 57}
